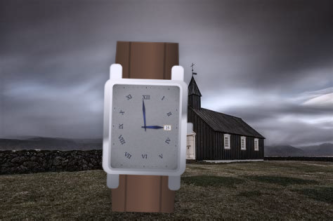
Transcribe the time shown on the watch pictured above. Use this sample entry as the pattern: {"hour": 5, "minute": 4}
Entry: {"hour": 2, "minute": 59}
